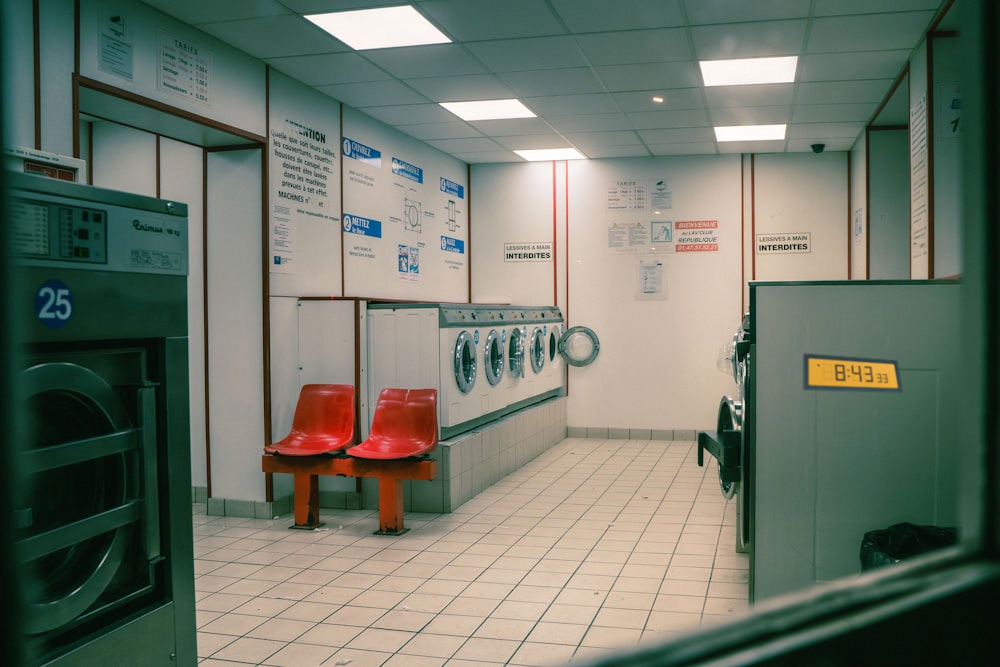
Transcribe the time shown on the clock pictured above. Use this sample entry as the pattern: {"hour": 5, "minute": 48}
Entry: {"hour": 8, "minute": 43}
